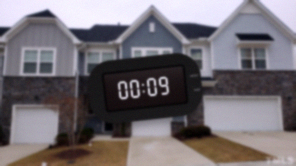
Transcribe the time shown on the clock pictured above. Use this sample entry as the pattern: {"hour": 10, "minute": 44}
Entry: {"hour": 0, "minute": 9}
